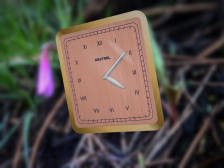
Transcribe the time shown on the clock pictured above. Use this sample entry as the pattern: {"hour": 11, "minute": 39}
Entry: {"hour": 4, "minute": 9}
